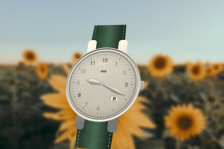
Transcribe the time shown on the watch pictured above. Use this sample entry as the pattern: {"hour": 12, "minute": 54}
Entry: {"hour": 9, "minute": 19}
